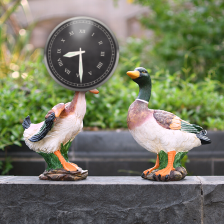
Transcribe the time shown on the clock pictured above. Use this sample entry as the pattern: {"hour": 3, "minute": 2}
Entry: {"hour": 8, "minute": 29}
